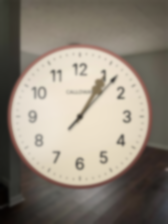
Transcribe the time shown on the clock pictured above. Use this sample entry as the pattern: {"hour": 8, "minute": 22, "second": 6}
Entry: {"hour": 1, "minute": 5, "second": 7}
